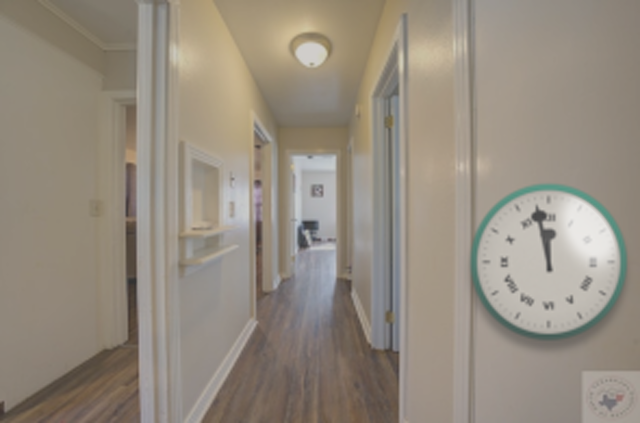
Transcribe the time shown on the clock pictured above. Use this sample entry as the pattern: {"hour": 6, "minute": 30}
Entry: {"hour": 11, "minute": 58}
